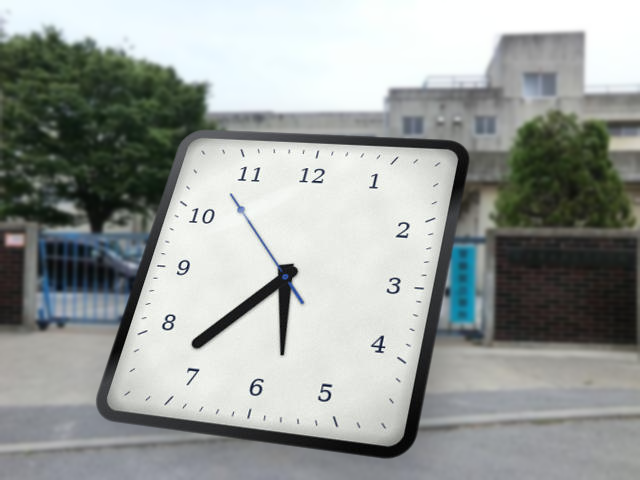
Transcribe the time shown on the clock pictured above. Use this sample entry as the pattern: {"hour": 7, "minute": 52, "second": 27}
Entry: {"hour": 5, "minute": 36, "second": 53}
